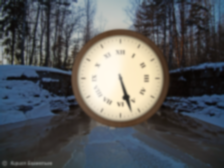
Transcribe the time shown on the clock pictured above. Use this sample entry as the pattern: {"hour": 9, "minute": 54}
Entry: {"hour": 5, "minute": 27}
